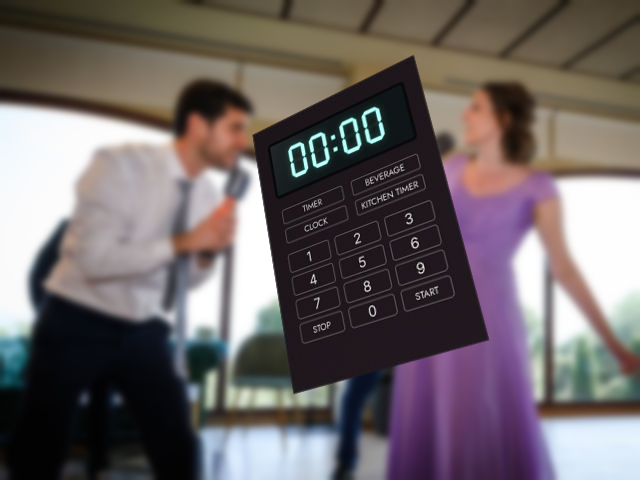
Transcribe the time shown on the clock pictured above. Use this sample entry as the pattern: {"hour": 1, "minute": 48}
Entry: {"hour": 0, "minute": 0}
